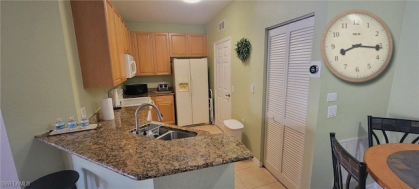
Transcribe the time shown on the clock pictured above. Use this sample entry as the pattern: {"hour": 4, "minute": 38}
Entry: {"hour": 8, "minute": 16}
